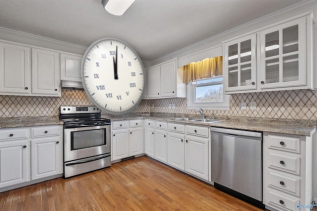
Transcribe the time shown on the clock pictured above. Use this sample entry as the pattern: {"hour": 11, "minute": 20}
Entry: {"hour": 12, "minute": 2}
